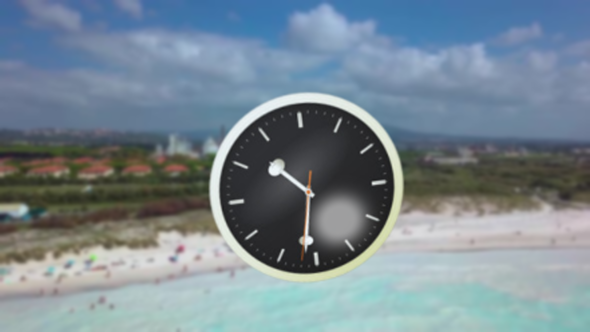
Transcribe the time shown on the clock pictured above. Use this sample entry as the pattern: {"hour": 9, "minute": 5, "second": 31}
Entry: {"hour": 10, "minute": 31, "second": 32}
